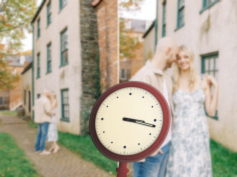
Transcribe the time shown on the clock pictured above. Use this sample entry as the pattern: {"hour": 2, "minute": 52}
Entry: {"hour": 3, "minute": 17}
